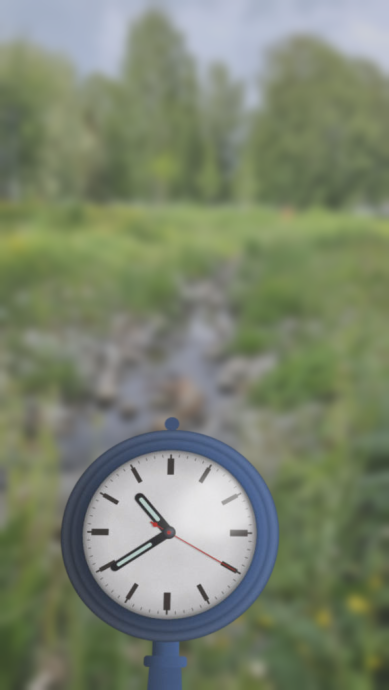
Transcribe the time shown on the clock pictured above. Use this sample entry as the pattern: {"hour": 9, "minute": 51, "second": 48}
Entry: {"hour": 10, "minute": 39, "second": 20}
